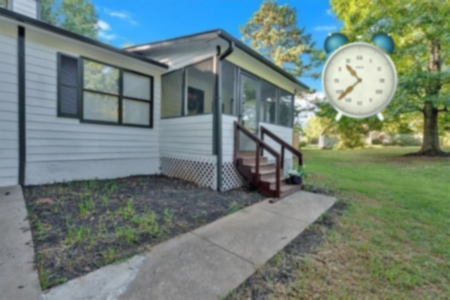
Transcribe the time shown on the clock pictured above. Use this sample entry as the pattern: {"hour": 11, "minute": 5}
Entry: {"hour": 10, "minute": 38}
